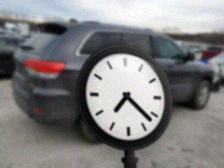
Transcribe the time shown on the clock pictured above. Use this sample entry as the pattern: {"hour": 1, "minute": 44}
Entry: {"hour": 7, "minute": 22}
